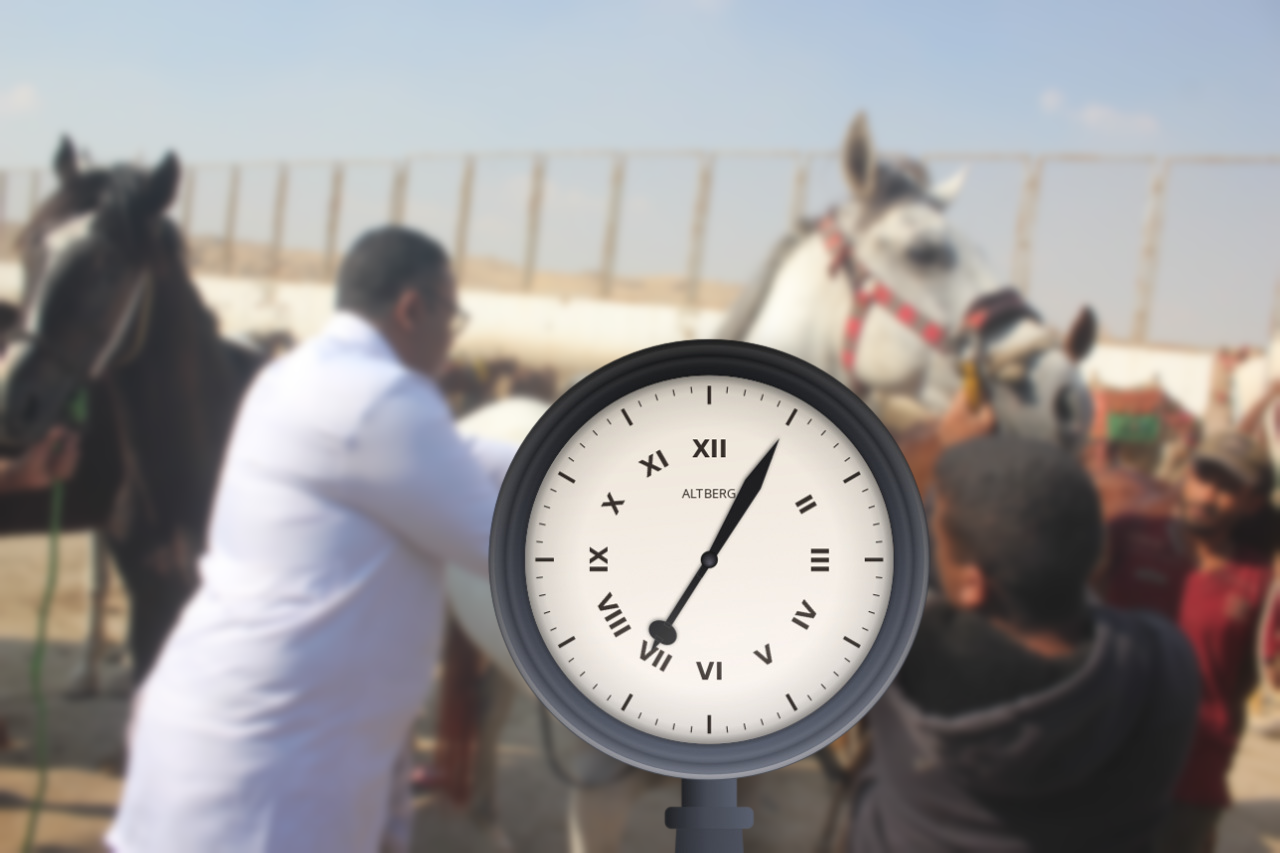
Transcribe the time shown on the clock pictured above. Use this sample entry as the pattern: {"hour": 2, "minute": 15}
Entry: {"hour": 7, "minute": 5}
